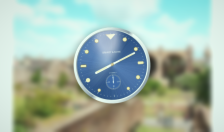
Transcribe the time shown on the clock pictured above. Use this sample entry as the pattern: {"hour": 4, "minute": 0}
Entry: {"hour": 8, "minute": 11}
